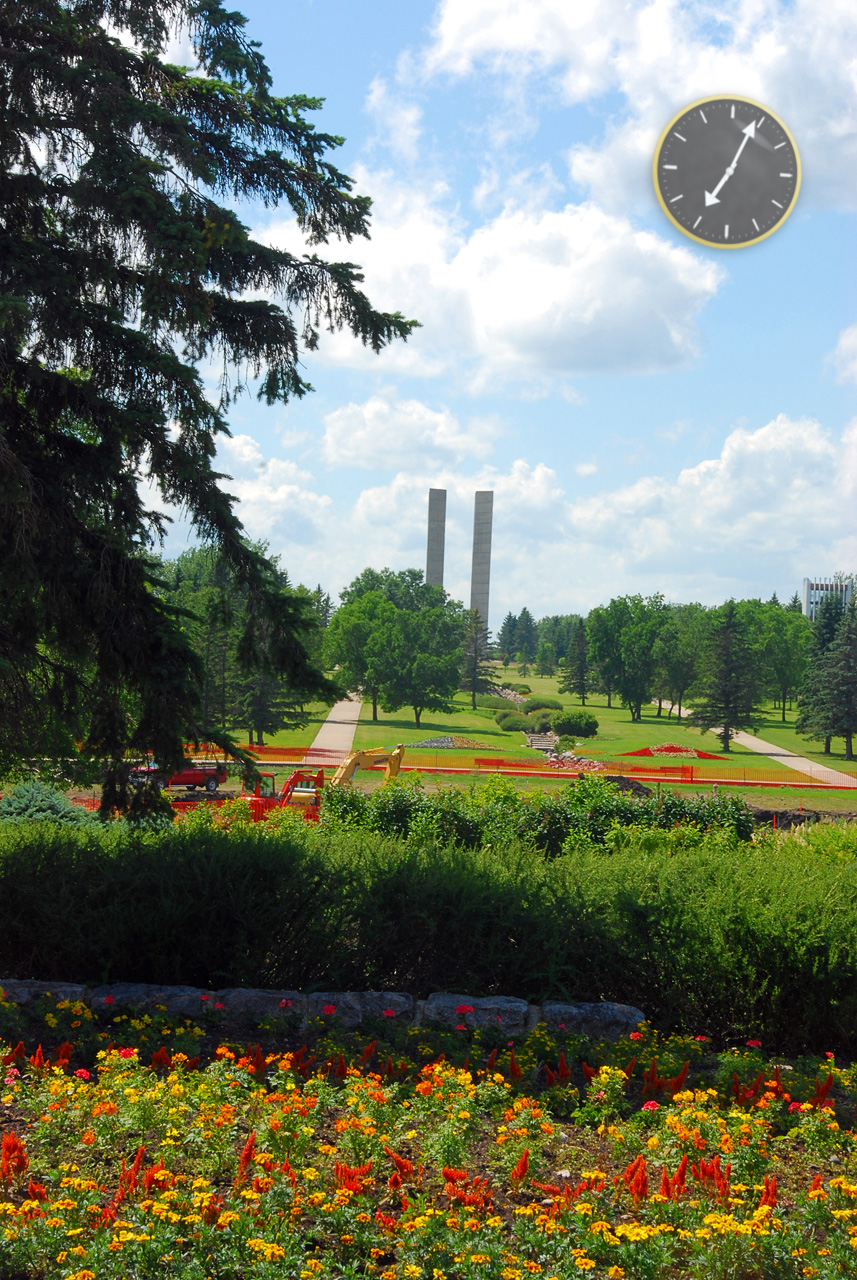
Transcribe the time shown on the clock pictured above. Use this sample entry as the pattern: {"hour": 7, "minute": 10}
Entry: {"hour": 7, "minute": 4}
